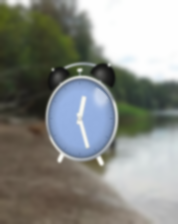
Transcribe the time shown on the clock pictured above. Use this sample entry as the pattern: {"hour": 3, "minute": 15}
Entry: {"hour": 12, "minute": 27}
